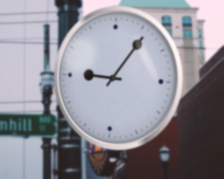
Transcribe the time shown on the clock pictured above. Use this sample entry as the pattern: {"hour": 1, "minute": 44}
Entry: {"hour": 9, "minute": 6}
